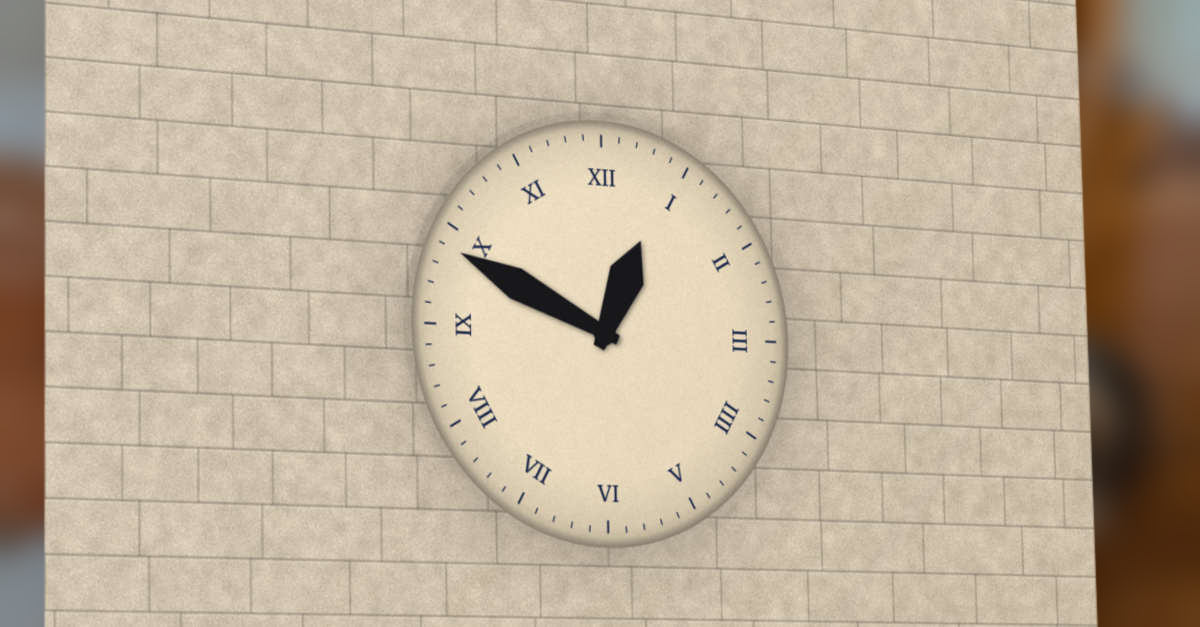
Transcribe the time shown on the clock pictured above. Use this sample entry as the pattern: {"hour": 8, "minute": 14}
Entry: {"hour": 12, "minute": 49}
